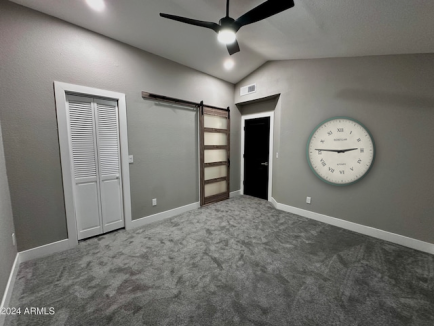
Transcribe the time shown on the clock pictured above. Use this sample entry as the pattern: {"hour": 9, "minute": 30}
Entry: {"hour": 2, "minute": 46}
